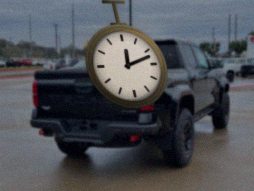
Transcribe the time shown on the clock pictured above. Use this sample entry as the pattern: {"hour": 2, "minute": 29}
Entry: {"hour": 12, "minute": 12}
